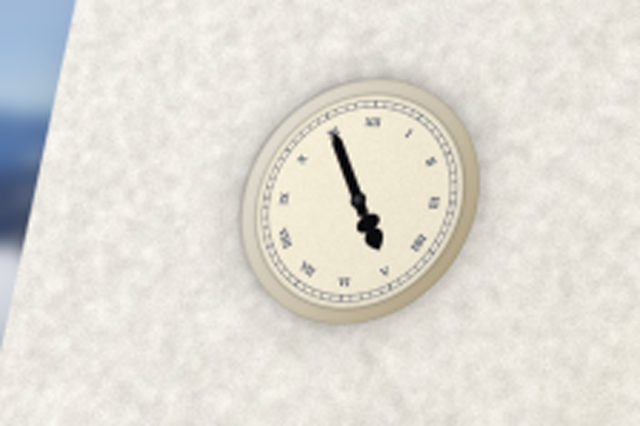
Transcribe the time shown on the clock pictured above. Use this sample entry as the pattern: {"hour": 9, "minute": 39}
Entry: {"hour": 4, "minute": 55}
